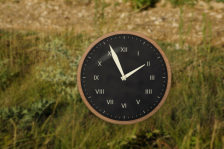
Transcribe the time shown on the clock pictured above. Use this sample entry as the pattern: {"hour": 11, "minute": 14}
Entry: {"hour": 1, "minute": 56}
